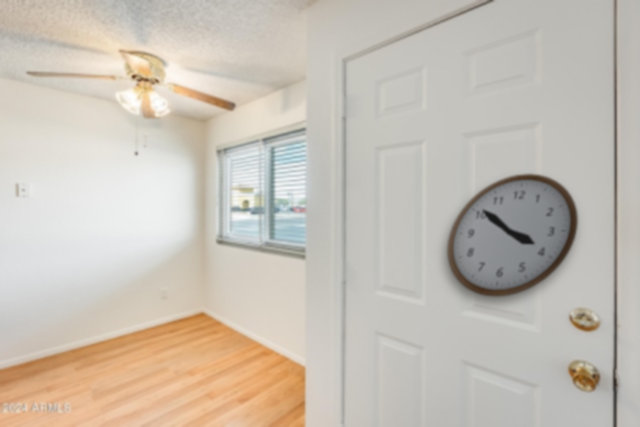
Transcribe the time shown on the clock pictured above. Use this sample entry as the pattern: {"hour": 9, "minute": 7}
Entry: {"hour": 3, "minute": 51}
